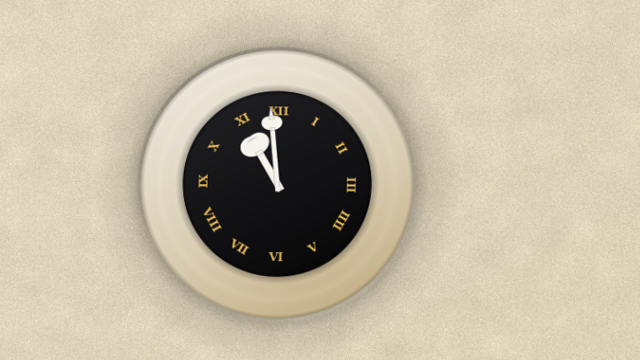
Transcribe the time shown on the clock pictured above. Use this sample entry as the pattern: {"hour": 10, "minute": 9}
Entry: {"hour": 10, "minute": 59}
